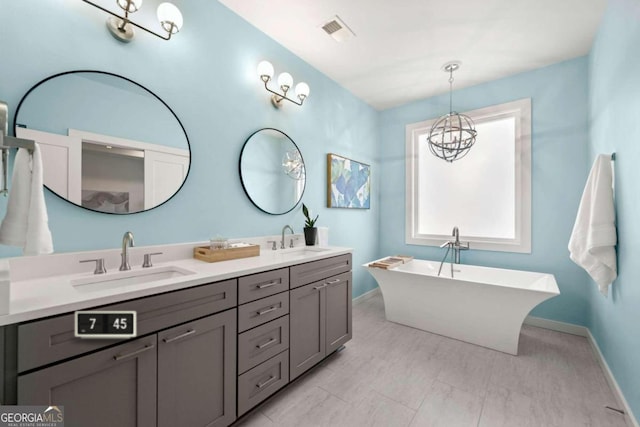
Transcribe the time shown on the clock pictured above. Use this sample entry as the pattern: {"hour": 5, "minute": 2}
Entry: {"hour": 7, "minute": 45}
